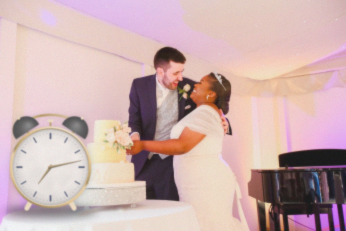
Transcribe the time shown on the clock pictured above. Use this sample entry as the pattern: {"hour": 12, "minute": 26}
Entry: {"hour": 7, "minute": 13}
